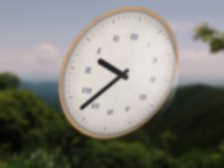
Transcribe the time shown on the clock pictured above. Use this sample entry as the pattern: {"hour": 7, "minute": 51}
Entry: {"hour": 9, "minute": 37}
